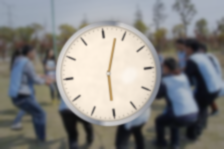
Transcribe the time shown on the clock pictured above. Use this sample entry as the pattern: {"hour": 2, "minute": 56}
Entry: {"hour": 6, "minute": 3}
